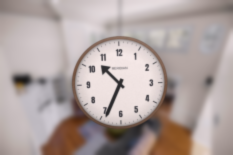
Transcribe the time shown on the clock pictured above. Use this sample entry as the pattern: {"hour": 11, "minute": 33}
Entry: {"hour": 10, "minute": 34}
